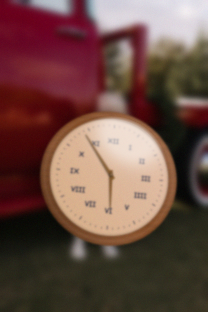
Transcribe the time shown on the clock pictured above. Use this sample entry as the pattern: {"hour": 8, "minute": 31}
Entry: {"hour": 5, "minute": 54}
